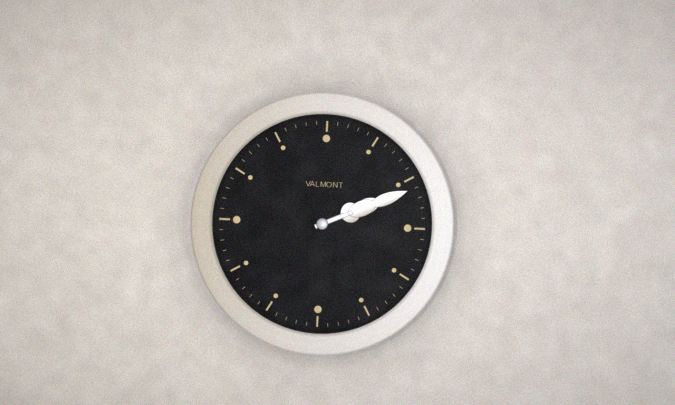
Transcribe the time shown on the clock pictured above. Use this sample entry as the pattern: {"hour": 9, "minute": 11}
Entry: {"hour": 2, "minute": 11}
